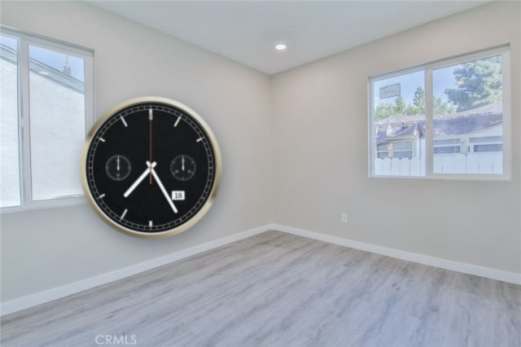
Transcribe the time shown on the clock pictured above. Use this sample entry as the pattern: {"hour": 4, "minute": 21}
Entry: {"hour": 7, "minute": 25}
